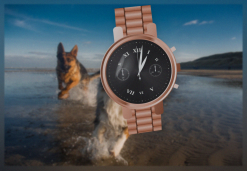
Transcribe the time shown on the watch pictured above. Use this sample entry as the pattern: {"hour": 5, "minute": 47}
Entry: {"hour": 1, "minute": 2}
